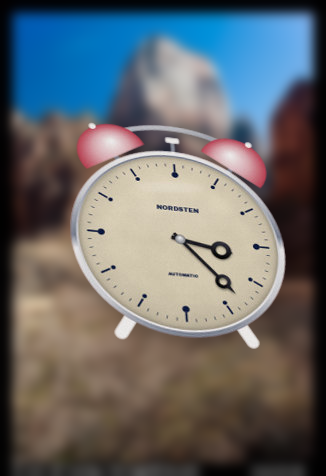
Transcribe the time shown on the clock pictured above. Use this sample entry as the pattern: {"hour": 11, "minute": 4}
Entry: {"hour": 3, "minute": 23}
